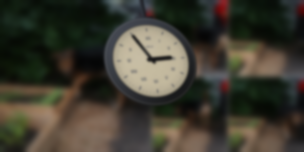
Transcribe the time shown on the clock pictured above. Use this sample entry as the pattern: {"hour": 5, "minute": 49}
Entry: {"hour": 2, "minute": 55}
